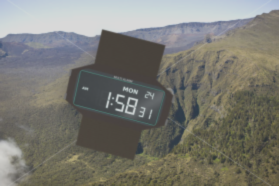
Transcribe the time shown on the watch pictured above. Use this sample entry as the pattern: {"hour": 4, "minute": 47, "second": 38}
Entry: {"hour": 1, "minute": 58, "second": 31}
